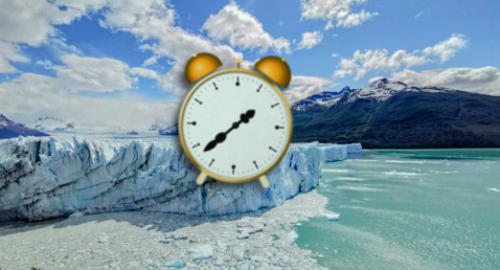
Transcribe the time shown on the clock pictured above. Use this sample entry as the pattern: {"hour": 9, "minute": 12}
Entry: {"hour": 1, "minute": 38}
